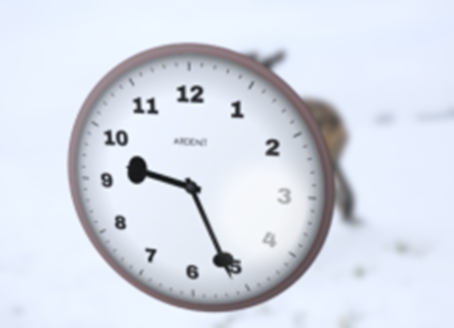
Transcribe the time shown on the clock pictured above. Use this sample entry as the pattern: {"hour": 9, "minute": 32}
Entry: {"hour": 9, "minute": 26}
